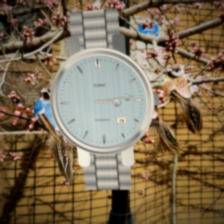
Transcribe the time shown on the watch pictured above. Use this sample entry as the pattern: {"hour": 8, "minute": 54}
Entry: {"hour": 3, "minute": 14}
